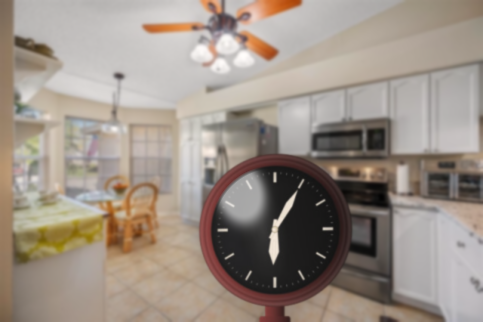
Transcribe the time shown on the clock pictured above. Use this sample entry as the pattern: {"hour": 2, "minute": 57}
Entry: {"hour": 6, "minute": 5}
